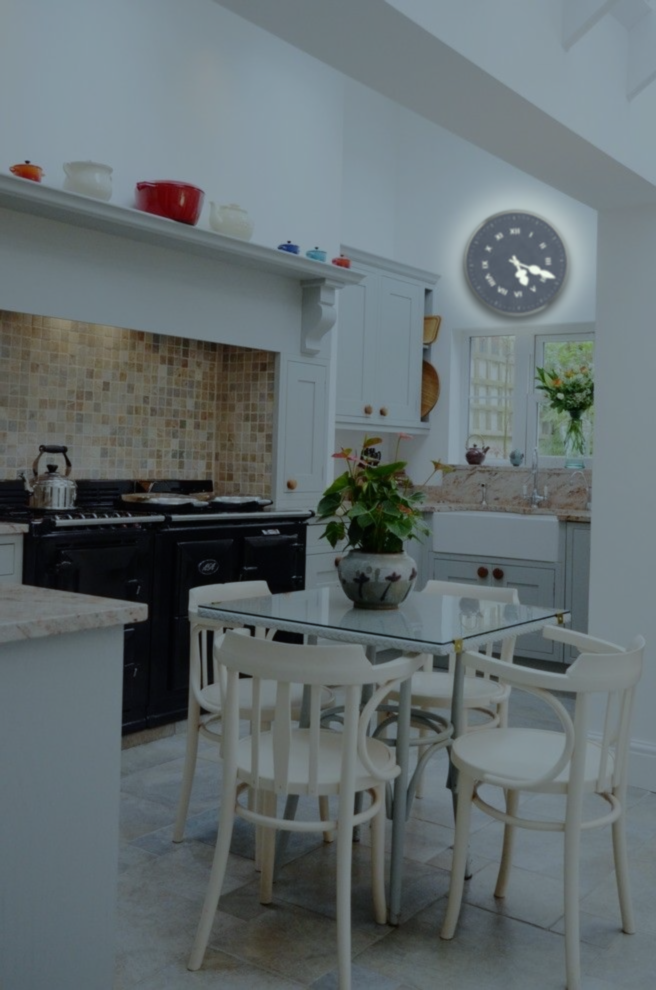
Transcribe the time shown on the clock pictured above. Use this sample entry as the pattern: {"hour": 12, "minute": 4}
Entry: {"hour": 5, "minute": 19}
